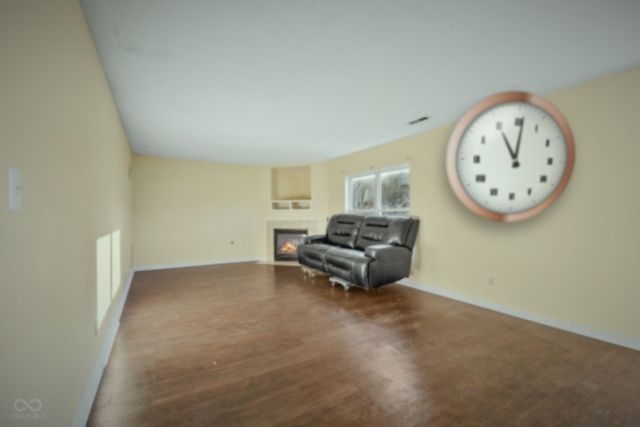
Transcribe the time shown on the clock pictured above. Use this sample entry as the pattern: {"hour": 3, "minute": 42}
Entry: {"hour": 11, "minute": 1}
